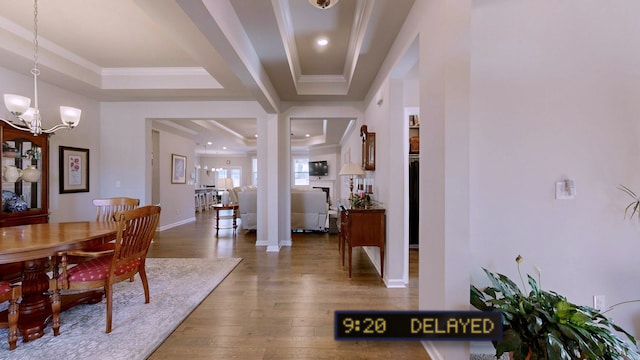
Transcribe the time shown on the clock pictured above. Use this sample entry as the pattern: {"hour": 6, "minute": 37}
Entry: {"hour": 9, "minute": 20}
